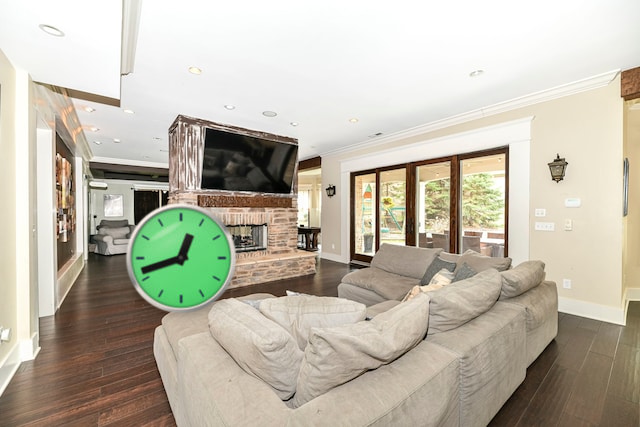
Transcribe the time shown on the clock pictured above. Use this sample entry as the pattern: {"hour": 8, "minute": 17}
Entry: {"hour": 12, "minute": 42}
